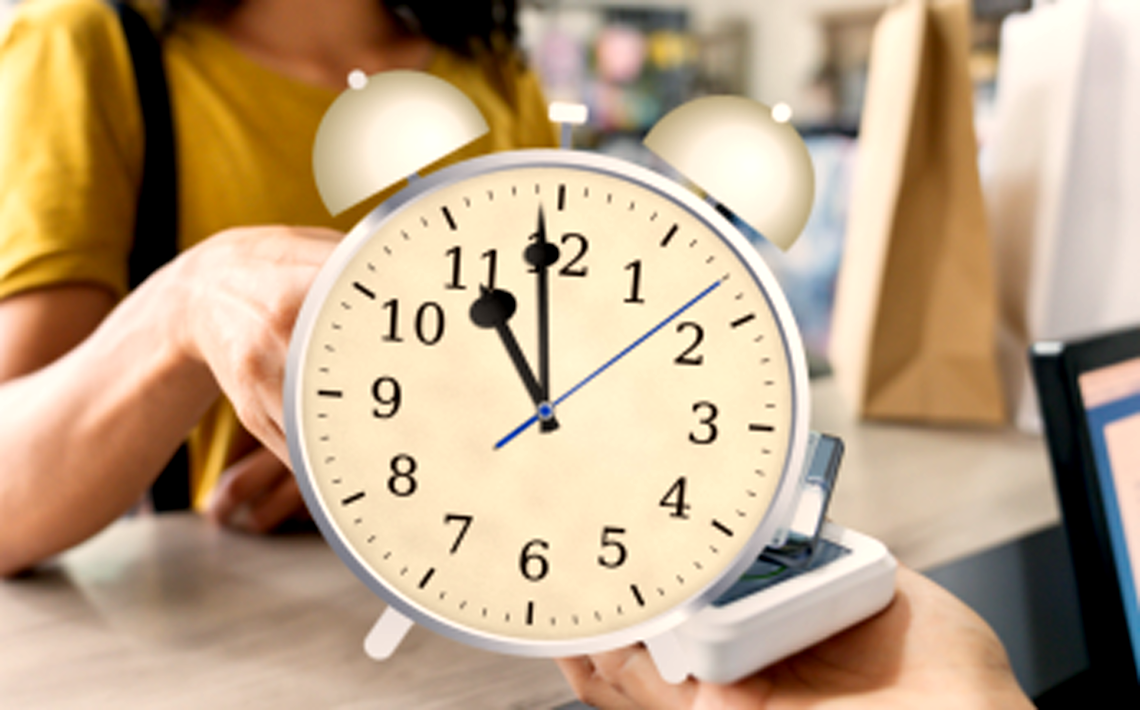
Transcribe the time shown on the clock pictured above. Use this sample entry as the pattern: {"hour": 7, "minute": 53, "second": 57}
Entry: {"hour": 10, "minute": 59, "second": 8}
